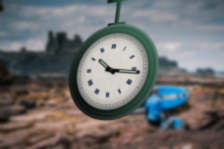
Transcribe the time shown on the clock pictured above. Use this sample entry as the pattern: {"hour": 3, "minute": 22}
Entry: {"hour": 10, "minute": 16}
